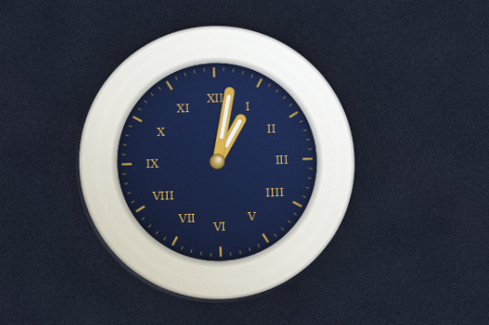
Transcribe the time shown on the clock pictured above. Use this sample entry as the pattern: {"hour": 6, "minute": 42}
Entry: {"hour": 1, "minute": 2}
